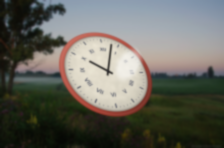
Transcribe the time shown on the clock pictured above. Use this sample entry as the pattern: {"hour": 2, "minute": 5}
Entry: {"hour": 10, "minute": 3}
